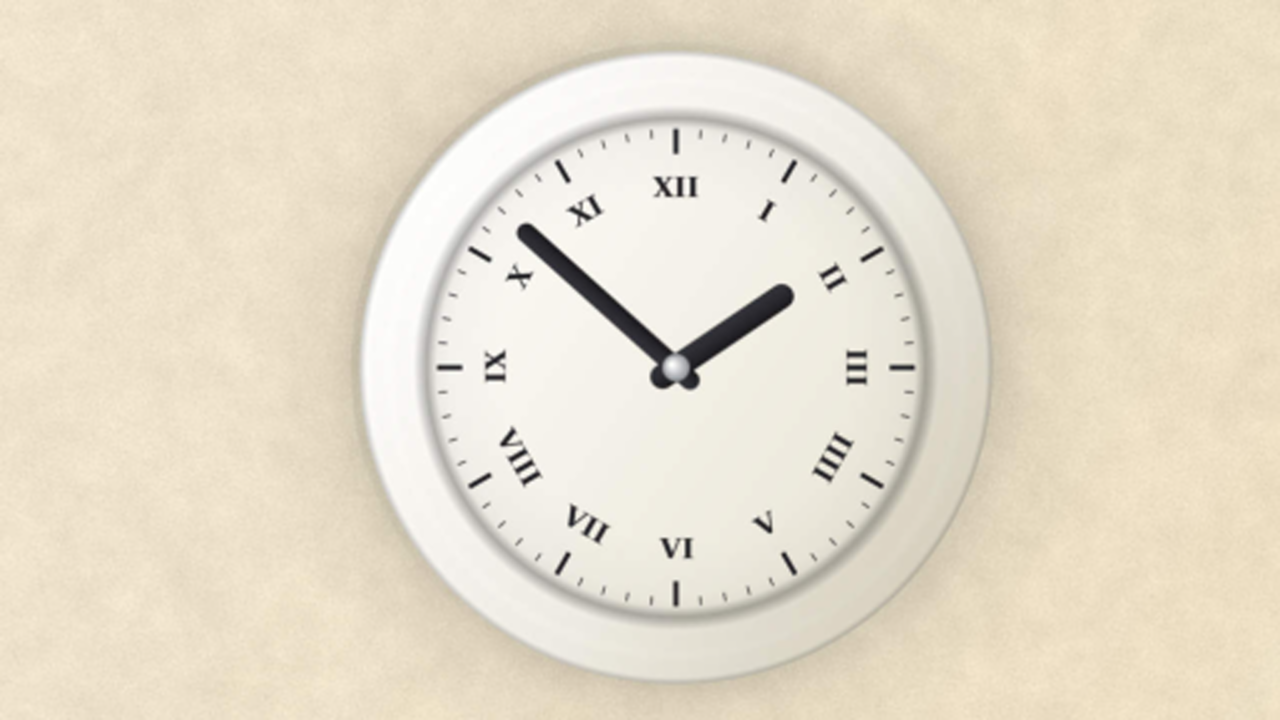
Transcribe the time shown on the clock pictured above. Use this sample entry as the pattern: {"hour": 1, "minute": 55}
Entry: {"hour": 1, "minute": 52}
